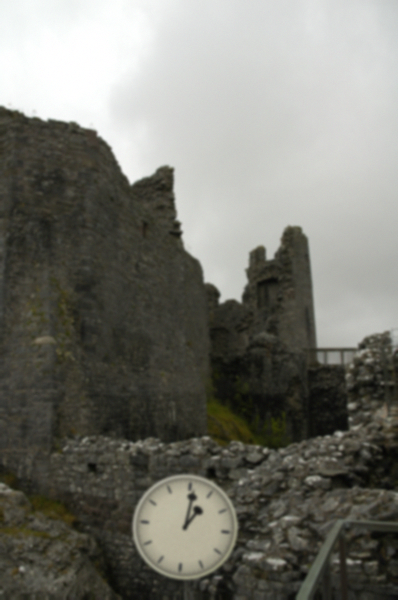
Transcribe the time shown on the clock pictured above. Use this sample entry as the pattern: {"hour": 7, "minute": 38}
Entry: {"hour": 1, "minute": 1}
